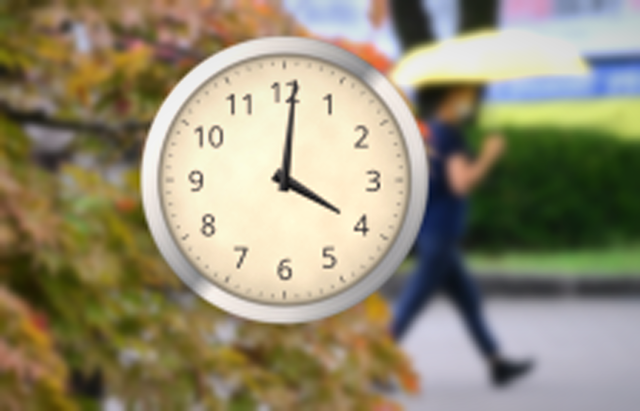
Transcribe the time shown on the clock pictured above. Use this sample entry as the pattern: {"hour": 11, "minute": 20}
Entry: {"hour": 4, "minute": 1}
